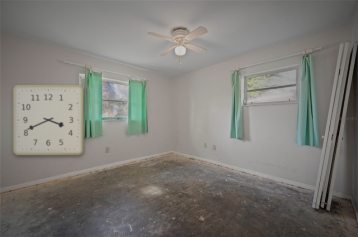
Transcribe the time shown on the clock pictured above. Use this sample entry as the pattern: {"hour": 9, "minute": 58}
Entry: {"hour": 3, "minute": 41}
